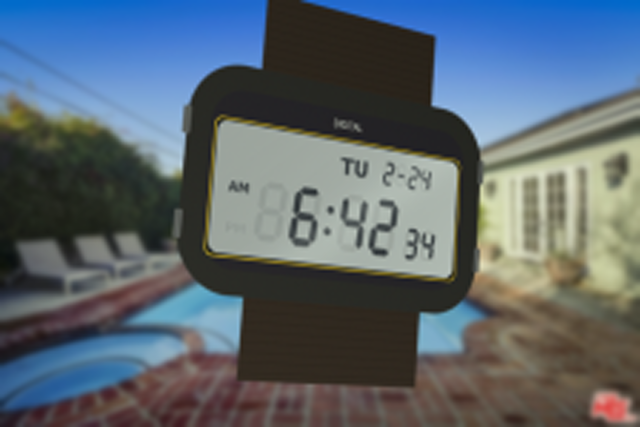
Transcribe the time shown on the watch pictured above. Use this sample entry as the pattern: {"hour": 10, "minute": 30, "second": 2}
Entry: {"hour": 6, "minute": 42, "second": 34}
